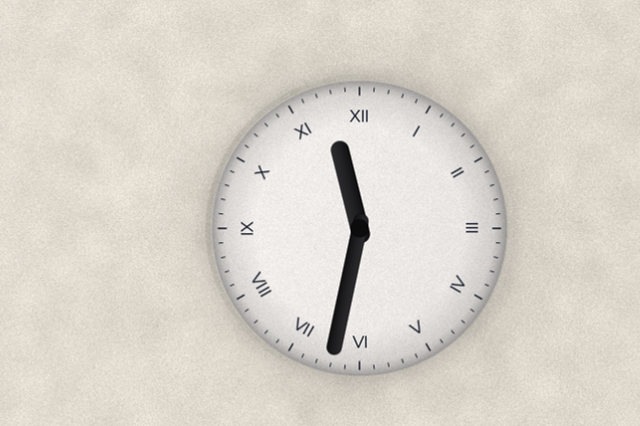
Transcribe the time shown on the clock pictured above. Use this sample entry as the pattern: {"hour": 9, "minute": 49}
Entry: {"hour": 11, "minute": 32}
